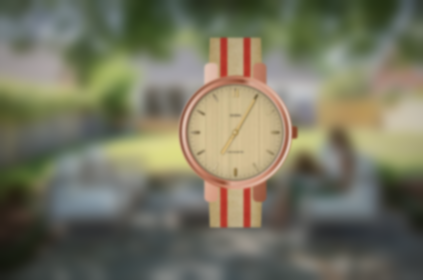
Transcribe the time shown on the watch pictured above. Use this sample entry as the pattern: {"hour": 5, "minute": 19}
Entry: {"hour": 7, "minute": 5}
